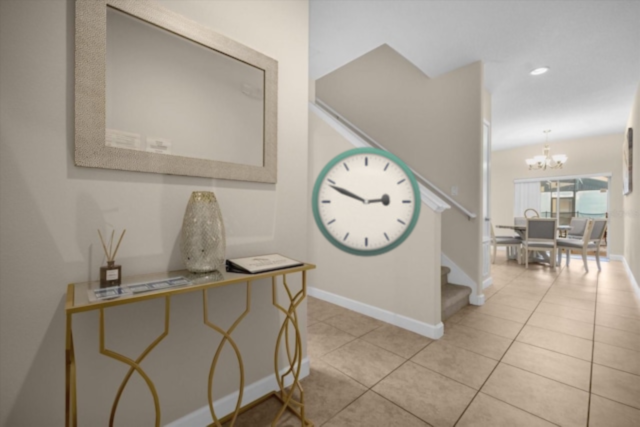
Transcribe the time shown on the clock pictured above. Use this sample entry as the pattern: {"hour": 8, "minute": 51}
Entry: {"hour": 2, "minute": 49}
